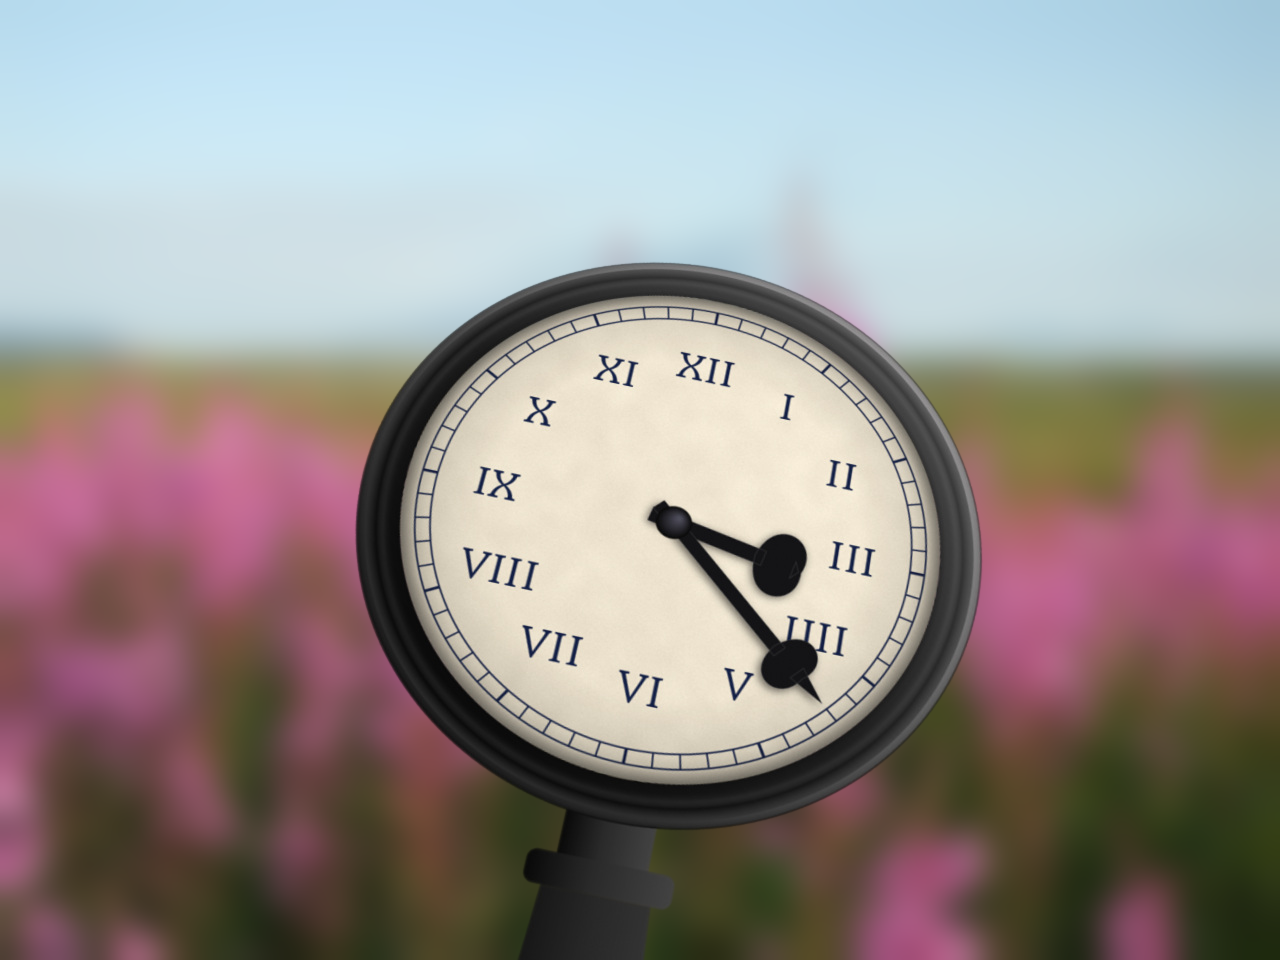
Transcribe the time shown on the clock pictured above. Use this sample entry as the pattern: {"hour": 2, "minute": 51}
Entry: {"hour": 3, "minute": 22}
